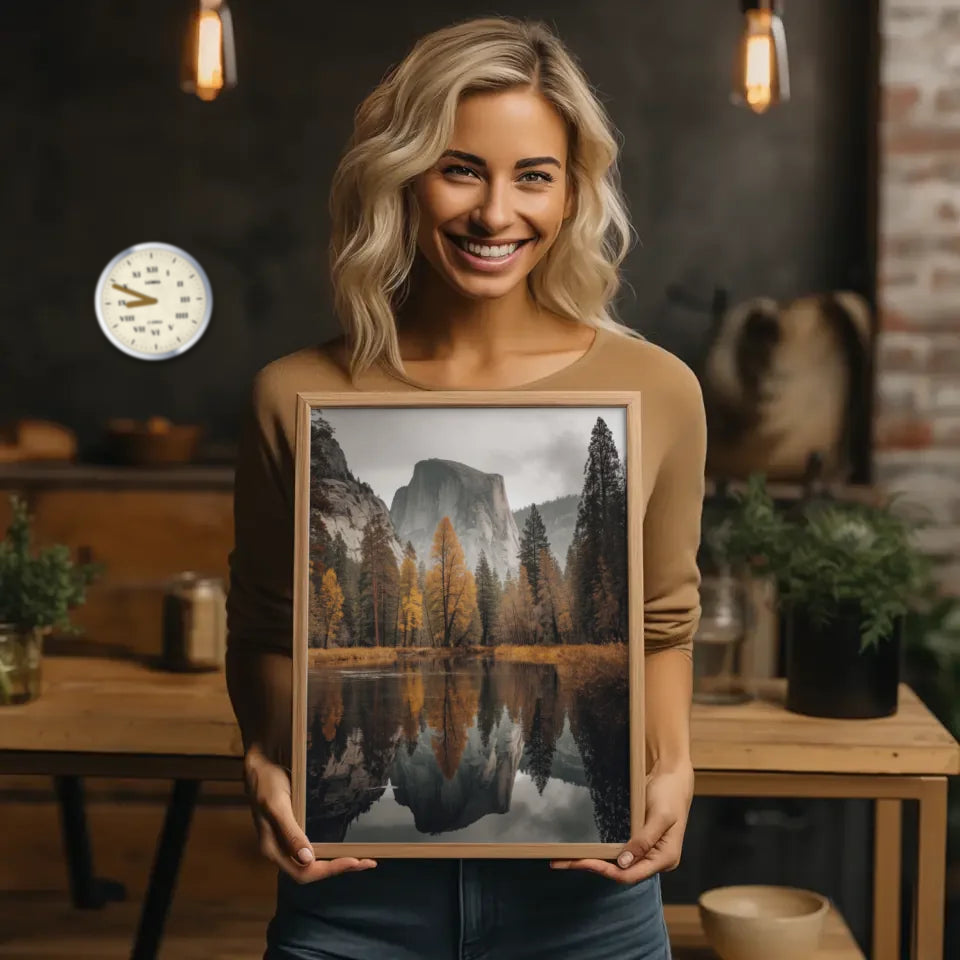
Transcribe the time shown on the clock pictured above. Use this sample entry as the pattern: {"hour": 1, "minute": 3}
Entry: {"hour": 8, "minute": 49}
